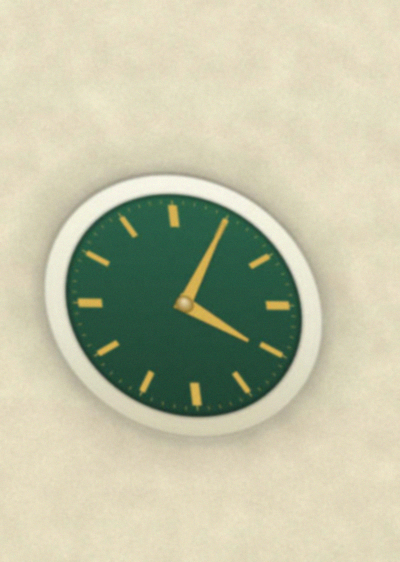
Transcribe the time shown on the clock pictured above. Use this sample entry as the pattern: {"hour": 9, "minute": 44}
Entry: {"hour": 4, "minute": 5}
